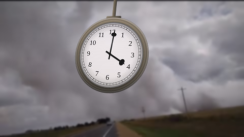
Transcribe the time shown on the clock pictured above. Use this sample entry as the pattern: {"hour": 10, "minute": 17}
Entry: {"hour": 4, "minute": 1}
